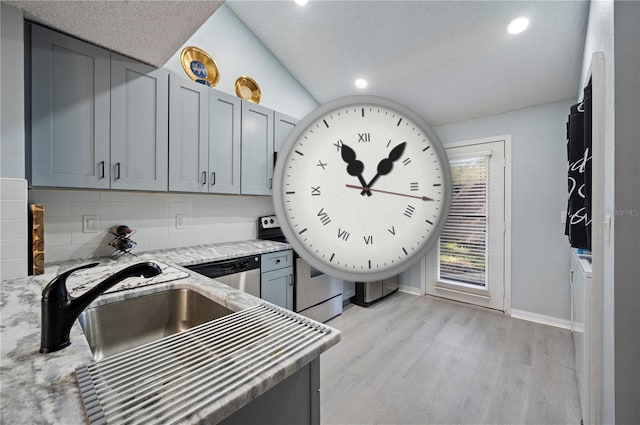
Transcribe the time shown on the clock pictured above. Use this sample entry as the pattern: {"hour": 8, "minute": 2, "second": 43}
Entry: {"hour": 11, "minute": 7, "second": 17}
